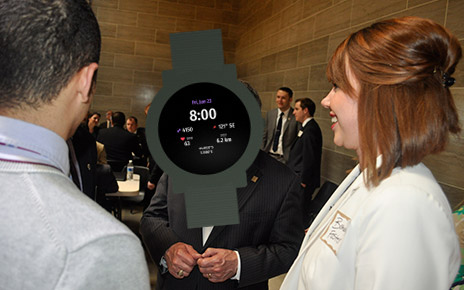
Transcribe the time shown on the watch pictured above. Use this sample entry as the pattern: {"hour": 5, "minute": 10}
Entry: {"hour": 8, "minute": 0}
